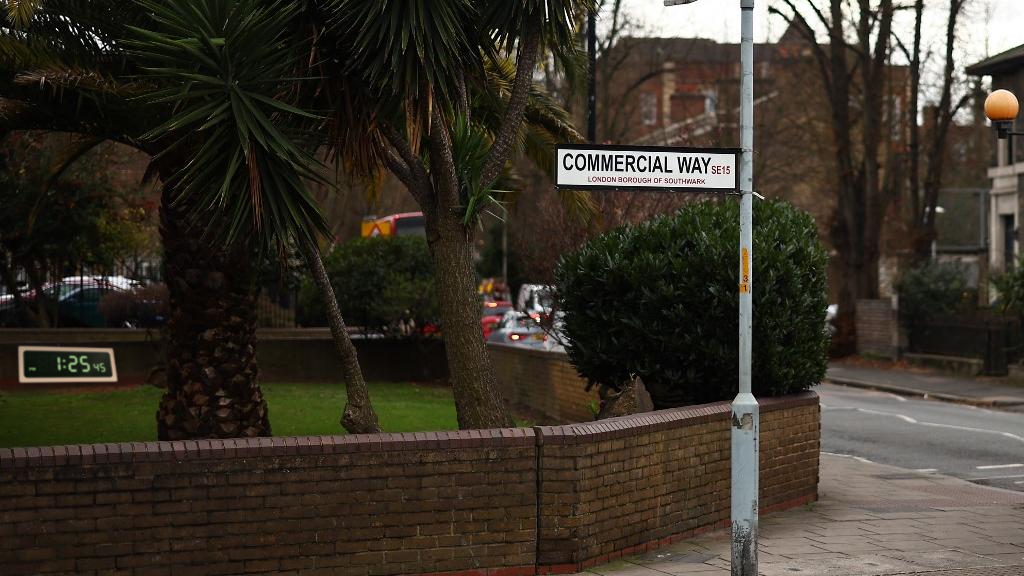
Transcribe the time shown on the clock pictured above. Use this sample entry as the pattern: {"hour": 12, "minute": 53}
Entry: {"hour": 1, "minute": 25}
